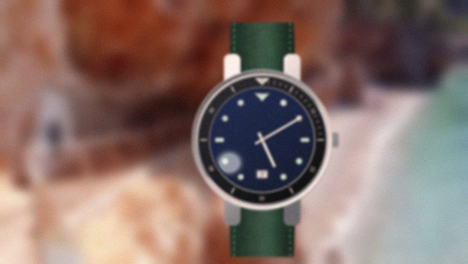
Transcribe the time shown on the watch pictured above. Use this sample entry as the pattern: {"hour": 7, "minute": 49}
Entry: {"hour": 5, "minute": 10}
